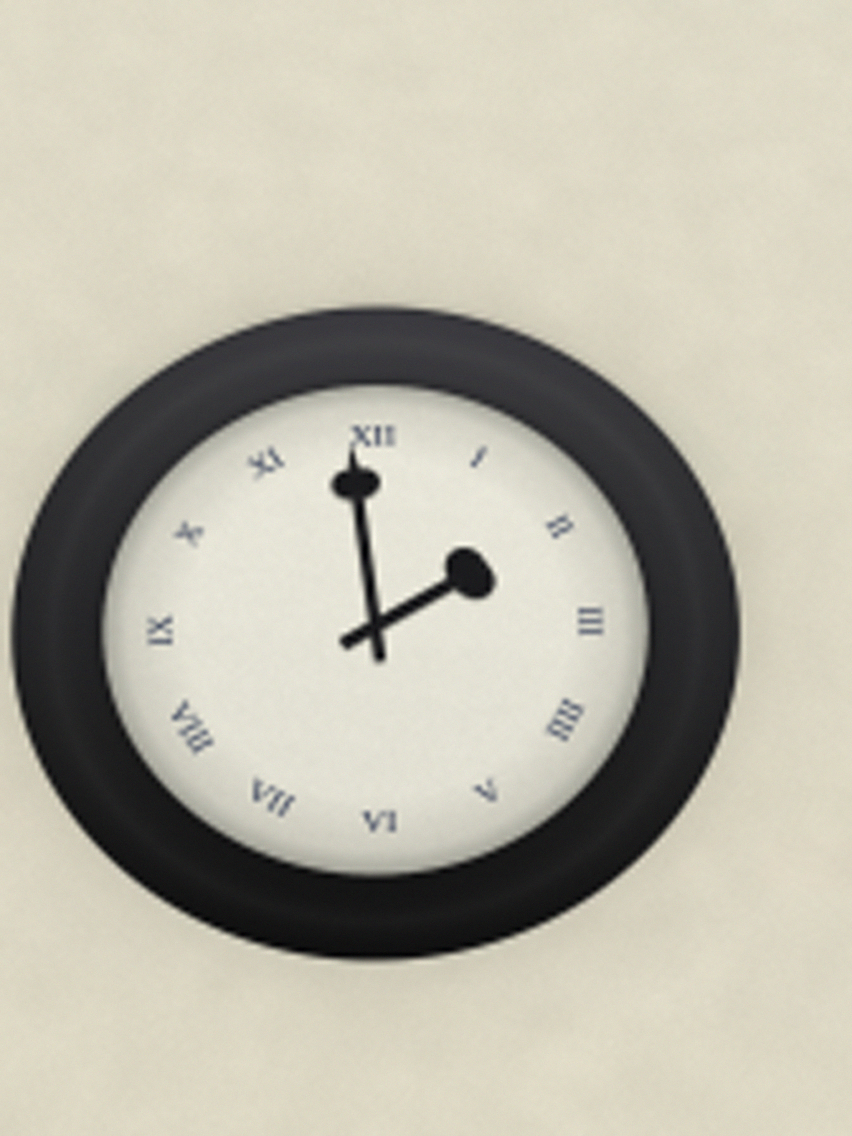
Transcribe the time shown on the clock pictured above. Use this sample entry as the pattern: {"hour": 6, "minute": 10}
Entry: {"hour": 1, "minute": 59}
